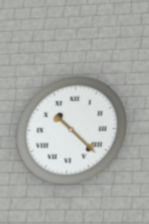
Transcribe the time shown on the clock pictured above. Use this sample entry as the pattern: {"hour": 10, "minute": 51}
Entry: {"hour": 10, "minute": 22}
